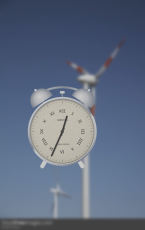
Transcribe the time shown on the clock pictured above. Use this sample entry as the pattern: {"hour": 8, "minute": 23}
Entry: {"hour": 12, "minute": 34}
